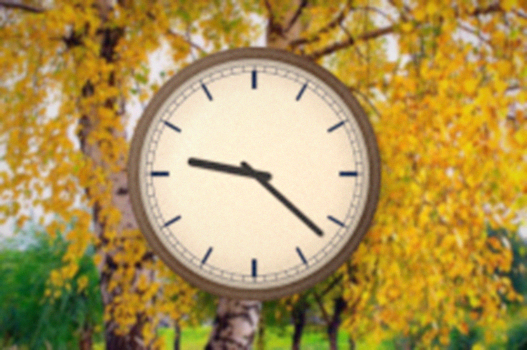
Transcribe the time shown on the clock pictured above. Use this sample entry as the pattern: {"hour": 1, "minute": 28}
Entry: {"hour": 9, "minute": 22}
